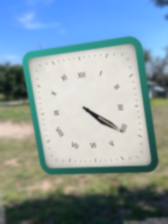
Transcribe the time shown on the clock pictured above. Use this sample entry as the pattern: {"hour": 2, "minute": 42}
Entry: {"hour": 4, "minute": 21}
